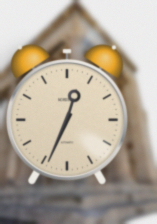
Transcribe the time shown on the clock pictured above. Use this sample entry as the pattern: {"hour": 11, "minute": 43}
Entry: {"hour": 12, "minute": 34}
